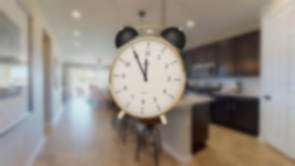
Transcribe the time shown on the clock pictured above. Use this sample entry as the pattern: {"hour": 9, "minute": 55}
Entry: {"hour": 11, "minute": 55}
